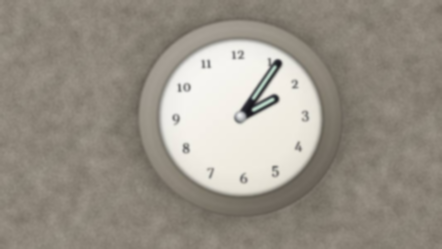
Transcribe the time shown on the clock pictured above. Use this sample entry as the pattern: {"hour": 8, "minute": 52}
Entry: {"hour": 2, "minute": 6}
